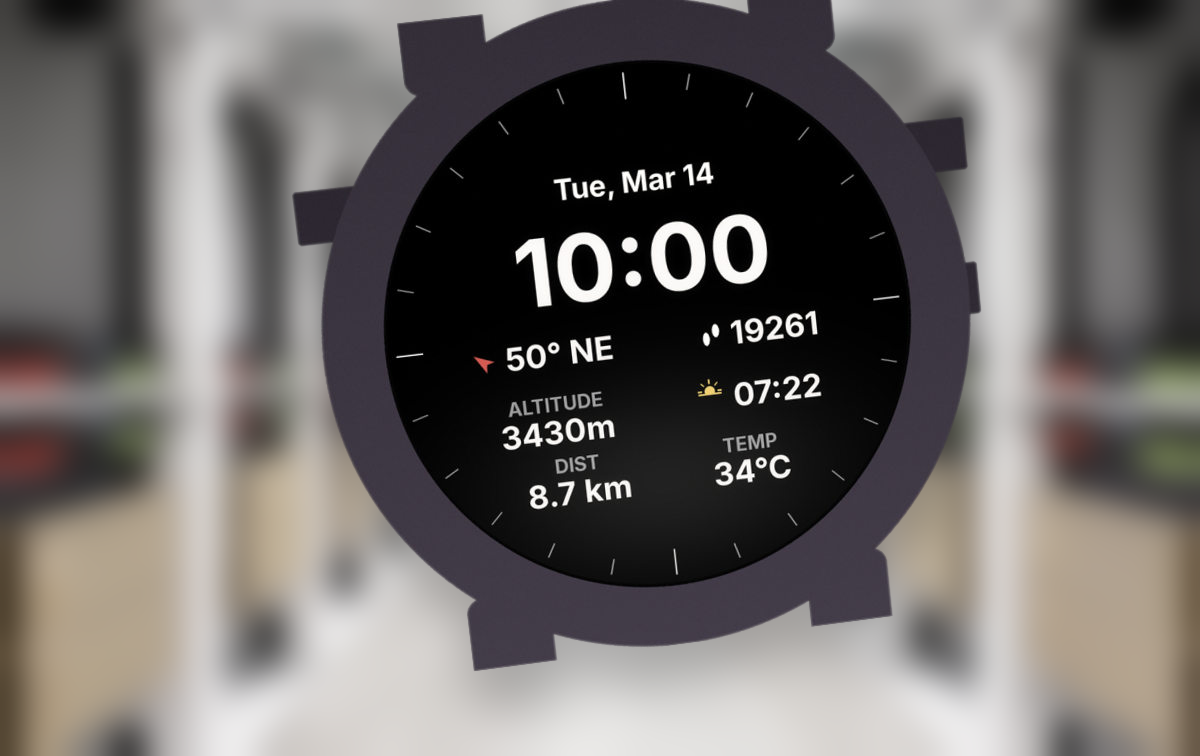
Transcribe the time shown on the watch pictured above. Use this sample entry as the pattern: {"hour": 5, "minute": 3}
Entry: {"hour": 10, "minute": 0}
